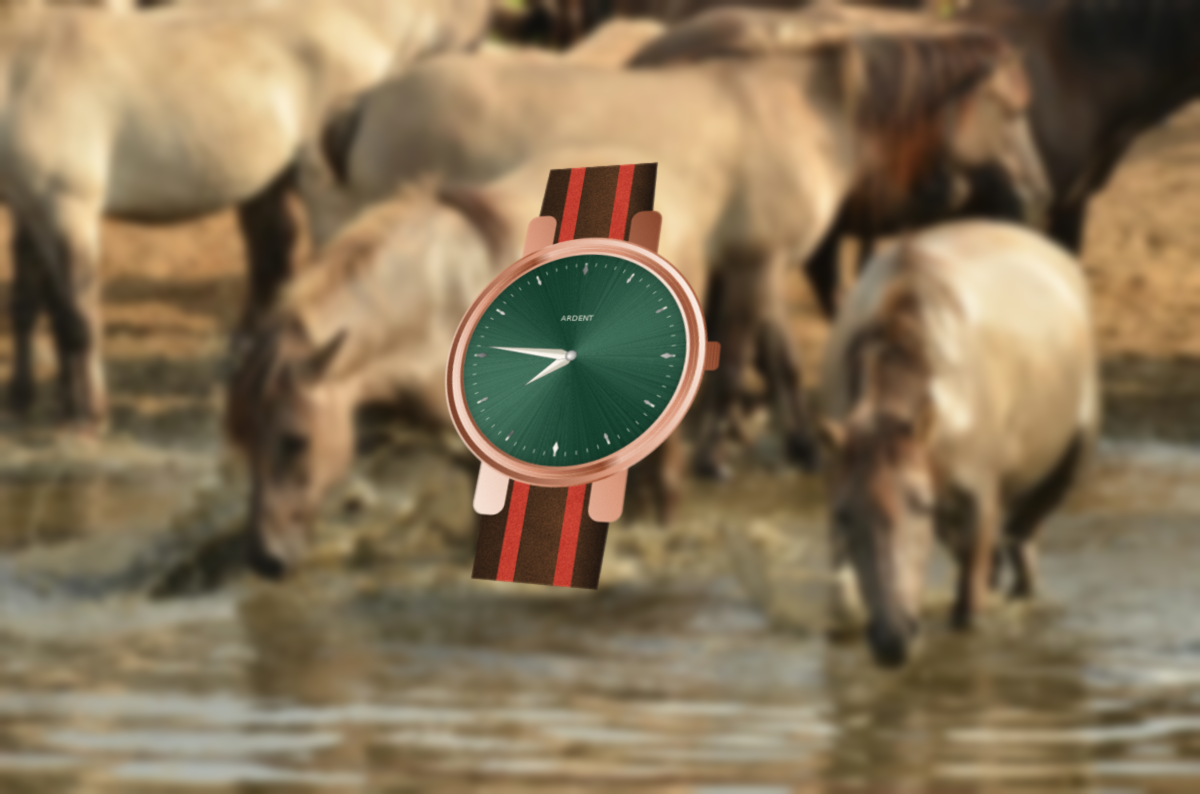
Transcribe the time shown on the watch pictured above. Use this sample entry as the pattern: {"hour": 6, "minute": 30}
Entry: {"hour": 7, "minute": 46}
